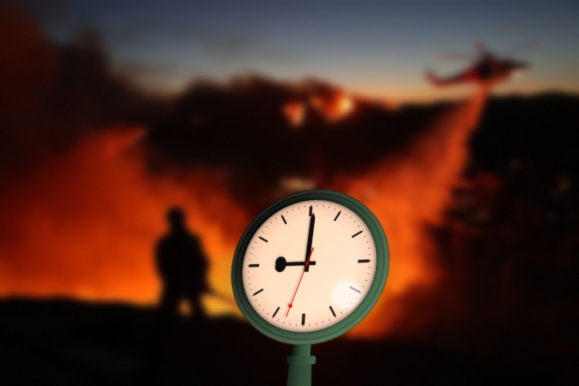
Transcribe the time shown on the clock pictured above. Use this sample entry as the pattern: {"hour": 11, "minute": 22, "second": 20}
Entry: {"hour": 9, "minute": 0, "second": 33}
